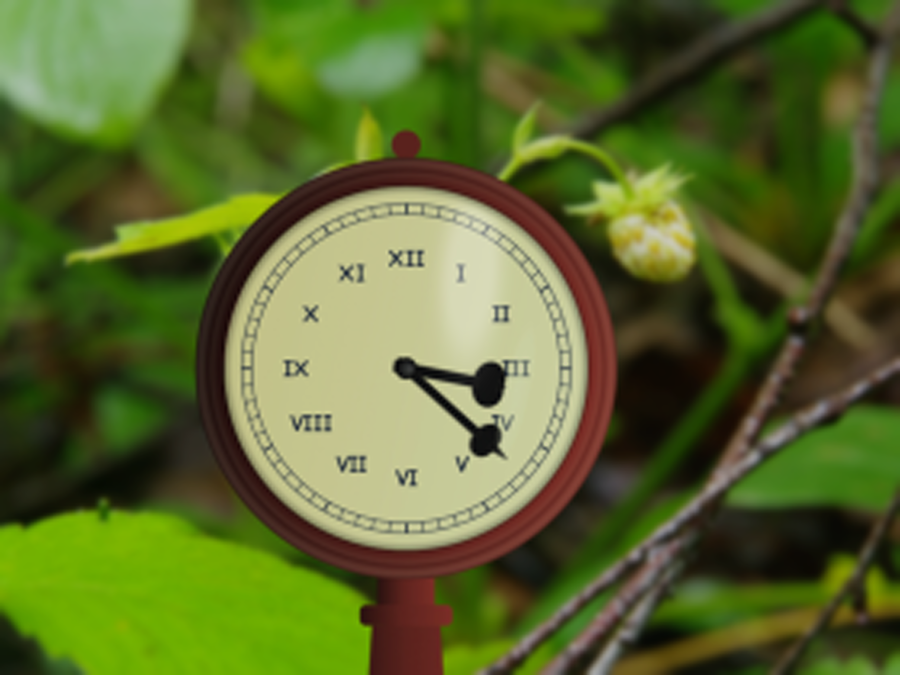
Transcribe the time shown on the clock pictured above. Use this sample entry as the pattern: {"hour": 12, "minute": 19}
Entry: {"hour": 3, "minute": 22}
